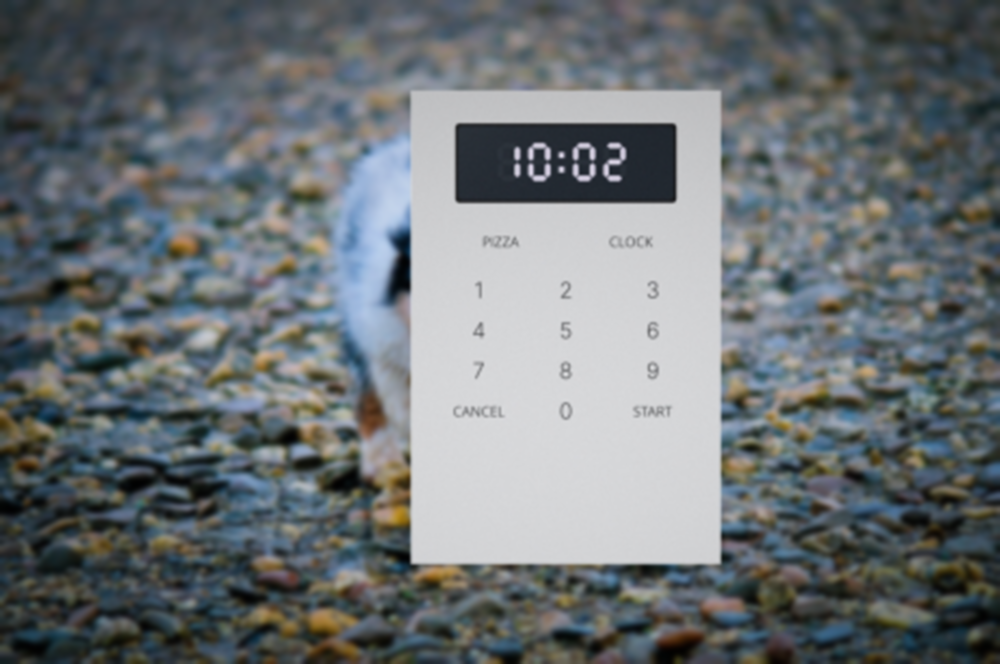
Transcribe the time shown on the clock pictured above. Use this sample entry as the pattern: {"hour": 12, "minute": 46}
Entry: {"hour": 10, "minute": 2}
